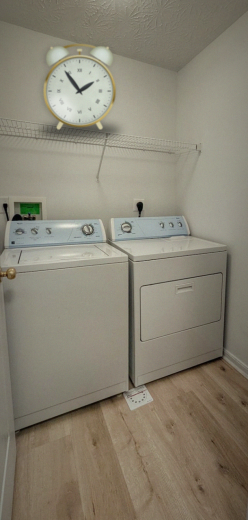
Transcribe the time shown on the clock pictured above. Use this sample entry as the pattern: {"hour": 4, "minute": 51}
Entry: {"hour": 1, "minute": 54}
